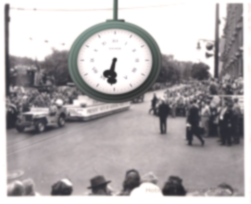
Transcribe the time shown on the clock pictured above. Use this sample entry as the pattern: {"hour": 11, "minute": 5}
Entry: {"hour": 6, "minute": 31}
